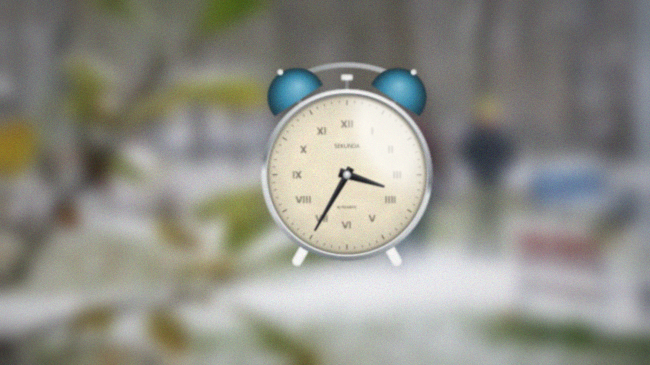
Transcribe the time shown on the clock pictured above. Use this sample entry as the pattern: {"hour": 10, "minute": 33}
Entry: {"hour": 3, "minute": 35}
